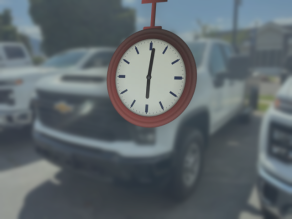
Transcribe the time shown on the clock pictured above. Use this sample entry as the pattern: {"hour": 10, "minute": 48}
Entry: {"hour": 6, "minute": 1}
